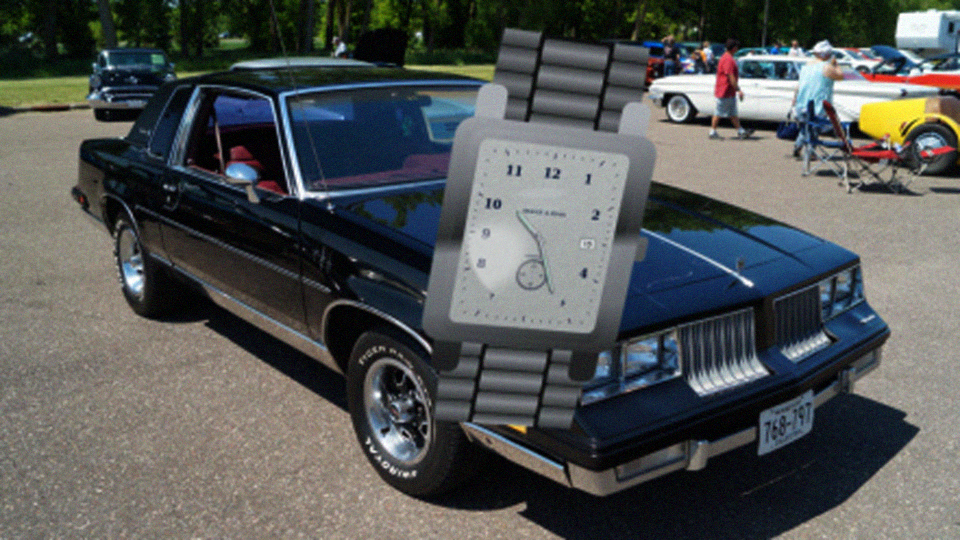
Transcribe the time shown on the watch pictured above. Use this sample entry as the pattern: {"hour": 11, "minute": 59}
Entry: {"hour": 10, "minute": 26}
